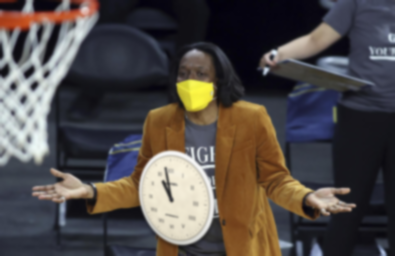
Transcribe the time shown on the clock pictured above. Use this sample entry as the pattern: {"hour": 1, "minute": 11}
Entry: {"hour": 10, "minute": 58}
